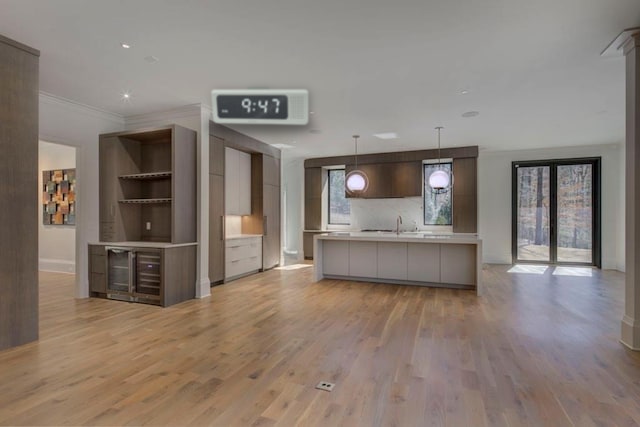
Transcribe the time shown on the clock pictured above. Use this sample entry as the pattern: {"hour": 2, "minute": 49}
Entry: {"hour": 9, "minute": 47}
